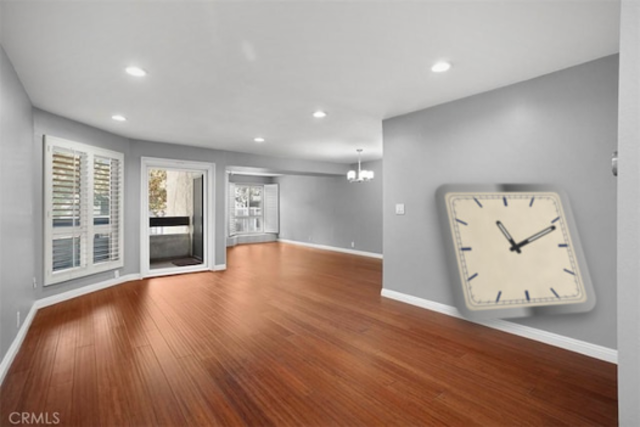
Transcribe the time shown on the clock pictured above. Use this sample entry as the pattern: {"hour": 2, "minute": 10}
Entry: {"hour": 11, "minute": 11}
